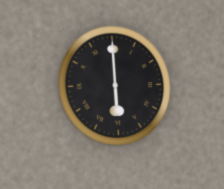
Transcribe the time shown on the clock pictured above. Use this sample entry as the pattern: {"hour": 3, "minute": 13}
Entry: {"hour": 6, "minute": 0}
